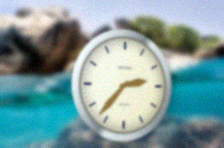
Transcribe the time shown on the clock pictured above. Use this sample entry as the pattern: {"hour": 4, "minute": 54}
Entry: {"hour": 2, "minute": 37}
